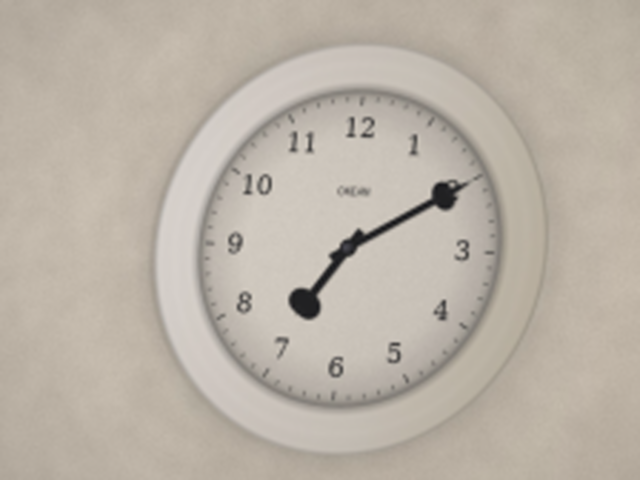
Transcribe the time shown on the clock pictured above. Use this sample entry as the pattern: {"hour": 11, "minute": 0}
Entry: {"hour": 7, "minute": 10}
